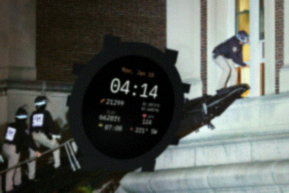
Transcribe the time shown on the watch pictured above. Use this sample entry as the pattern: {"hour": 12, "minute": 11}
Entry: {"hour": 4, "minute": 14}
